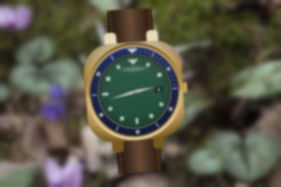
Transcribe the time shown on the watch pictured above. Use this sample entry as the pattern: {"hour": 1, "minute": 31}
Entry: {"hour": 2, "minute": 43}
